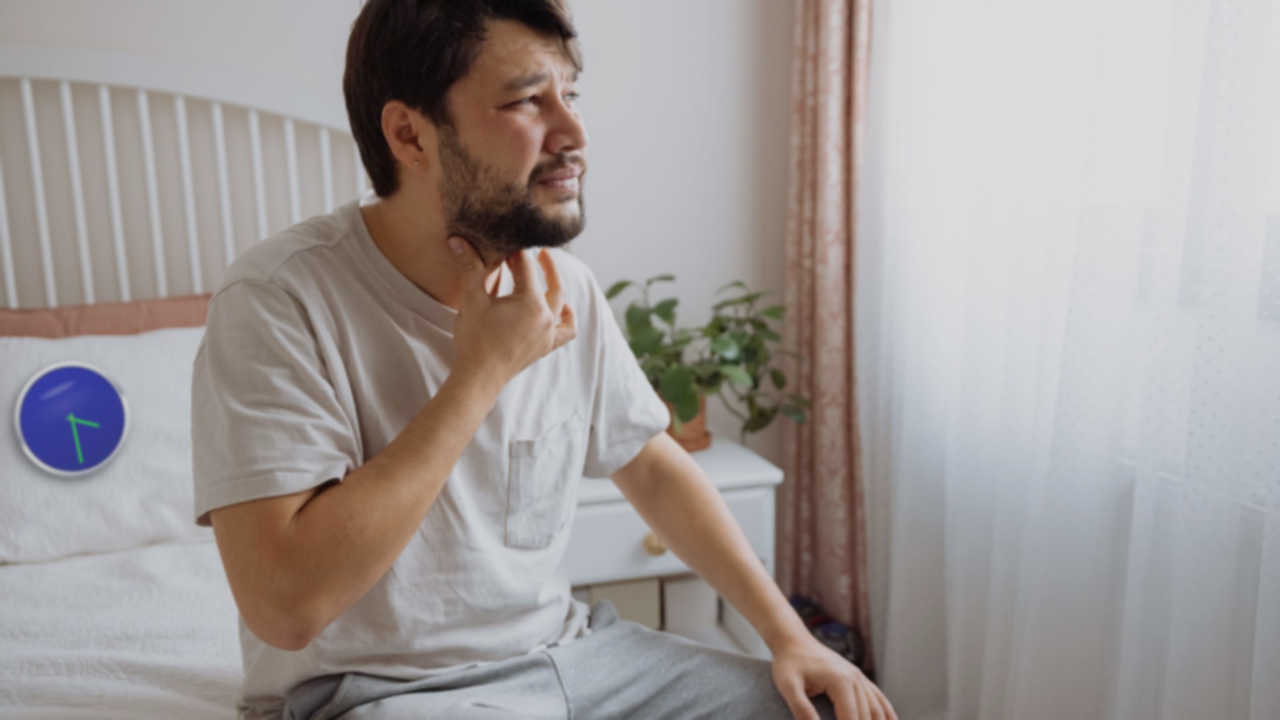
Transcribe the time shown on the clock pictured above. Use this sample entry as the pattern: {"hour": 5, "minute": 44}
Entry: {"hour": 3, "minute": 28}
